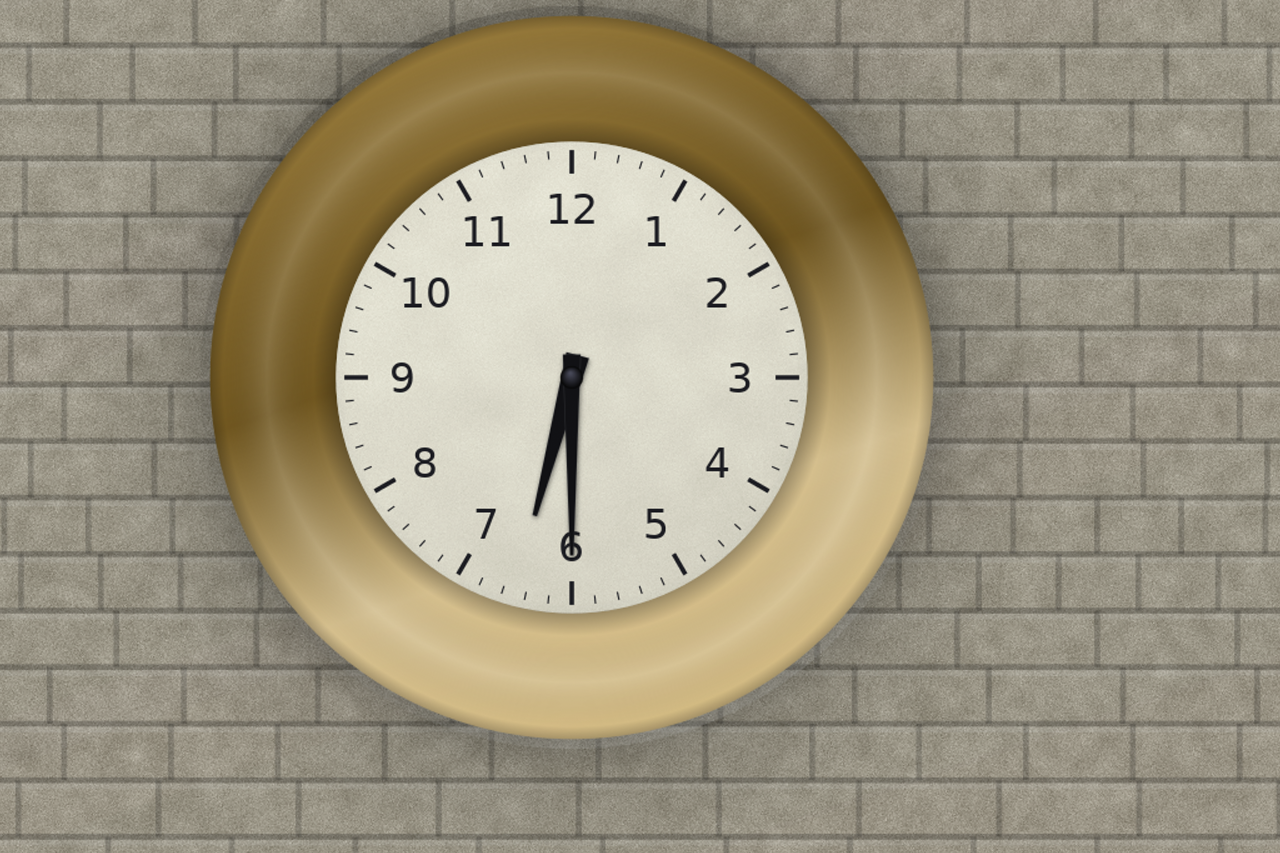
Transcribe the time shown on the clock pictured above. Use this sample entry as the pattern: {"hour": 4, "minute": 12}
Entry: {"hour": 6, "minute": 30}
